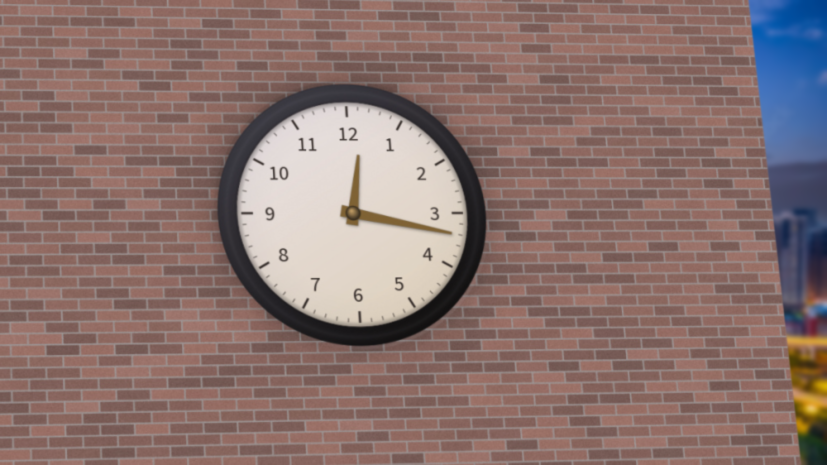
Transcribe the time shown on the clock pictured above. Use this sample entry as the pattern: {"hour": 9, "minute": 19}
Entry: {"hour": 12, "minute": 17}
